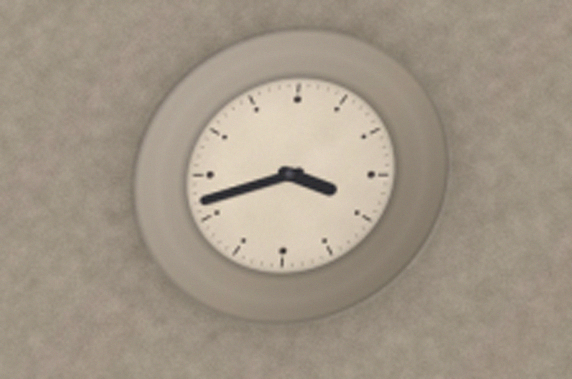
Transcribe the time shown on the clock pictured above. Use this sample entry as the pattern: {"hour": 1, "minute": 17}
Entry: {"hour": 3, "minute": 42}
